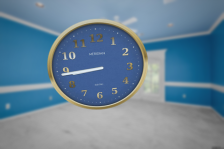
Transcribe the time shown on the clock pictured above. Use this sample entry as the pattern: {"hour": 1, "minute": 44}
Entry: {"hour": 8, "minute": 44}
